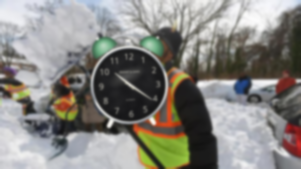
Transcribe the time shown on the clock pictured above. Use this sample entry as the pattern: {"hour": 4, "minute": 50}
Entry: {"hour": 10, "minute": 21}
